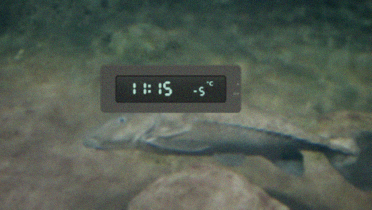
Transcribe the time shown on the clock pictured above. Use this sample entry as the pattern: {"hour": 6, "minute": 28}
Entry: {"hour": 11, "minute": 15}
